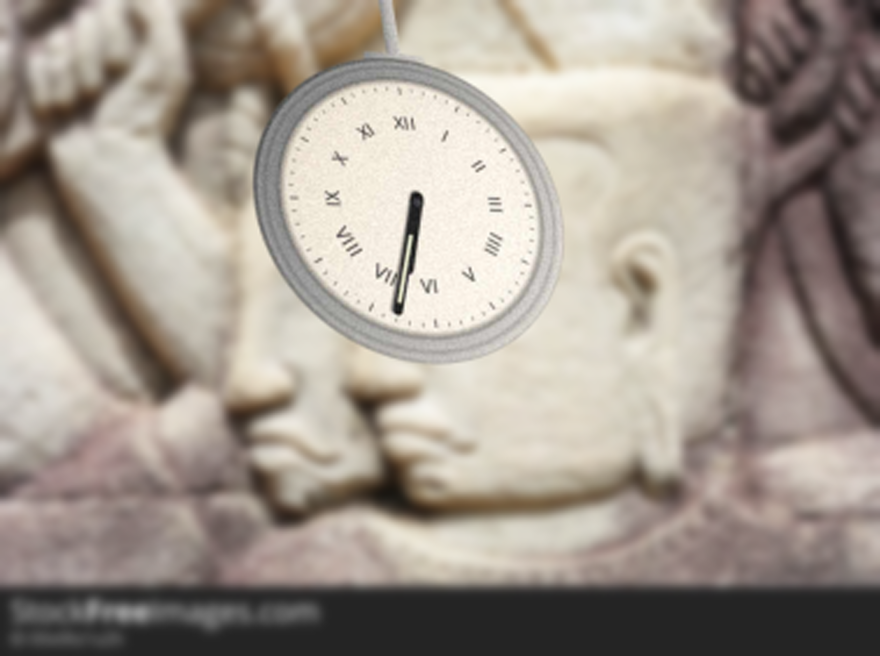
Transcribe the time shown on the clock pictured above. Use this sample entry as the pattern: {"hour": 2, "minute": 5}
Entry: {"hour": 6, "minute": 33}
